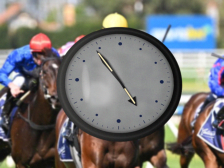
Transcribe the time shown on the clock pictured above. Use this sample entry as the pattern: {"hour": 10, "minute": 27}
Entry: {"hour": 4, "minute": 54}
